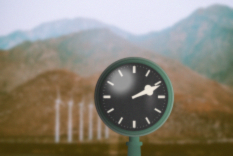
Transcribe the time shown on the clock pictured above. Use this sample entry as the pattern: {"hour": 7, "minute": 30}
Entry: {"hour": 2, "minute": 11}
